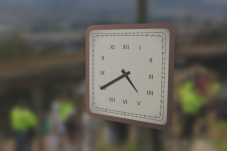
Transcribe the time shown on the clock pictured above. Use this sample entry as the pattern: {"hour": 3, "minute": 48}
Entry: {"hour": 4, "minute": 40}
